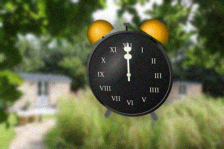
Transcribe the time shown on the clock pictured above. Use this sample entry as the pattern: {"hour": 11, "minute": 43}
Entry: {"hour": 12, "minute": 0}
